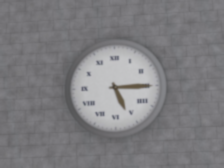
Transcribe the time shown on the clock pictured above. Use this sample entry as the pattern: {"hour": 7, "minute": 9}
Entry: {"hour": 5, "minute": 15}
